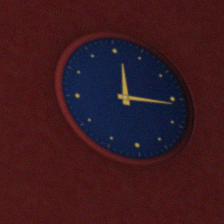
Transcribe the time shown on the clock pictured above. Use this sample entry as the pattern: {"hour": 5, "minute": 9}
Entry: {"hour": 12, "minute": 16}
